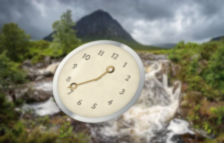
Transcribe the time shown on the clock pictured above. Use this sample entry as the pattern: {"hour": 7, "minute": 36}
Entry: {"hour": 12, "minute": 37}
